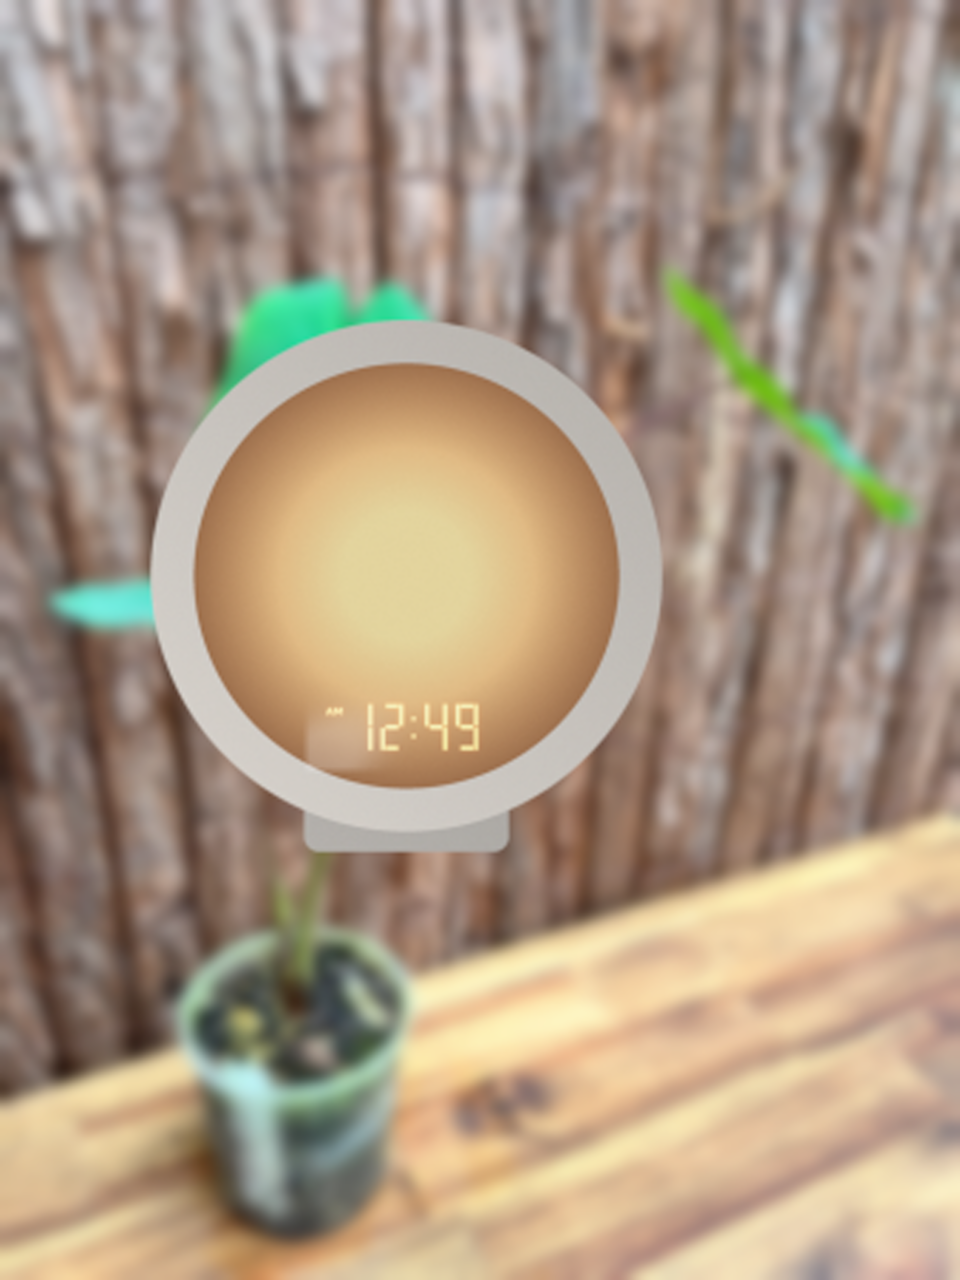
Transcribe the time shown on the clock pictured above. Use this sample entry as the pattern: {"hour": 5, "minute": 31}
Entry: {"hour": 12, "minute": 49}
